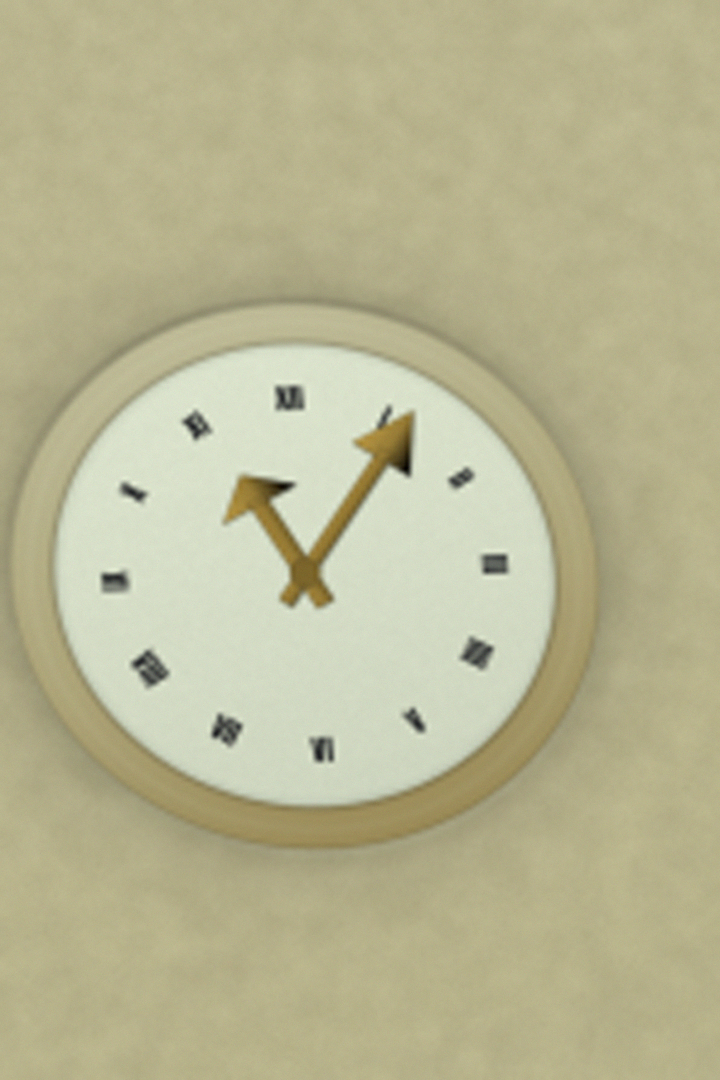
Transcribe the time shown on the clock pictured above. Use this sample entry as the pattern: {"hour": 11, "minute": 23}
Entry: {"hour": 11, "minute": 6}
